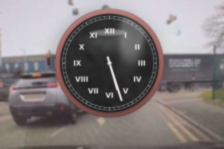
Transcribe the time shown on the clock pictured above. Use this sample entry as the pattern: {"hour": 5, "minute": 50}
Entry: {"hour": 5, "minute": 27}
